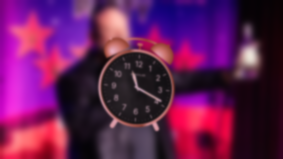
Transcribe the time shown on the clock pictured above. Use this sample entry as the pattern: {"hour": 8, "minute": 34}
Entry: {"hour": 11, "minute": 19}
